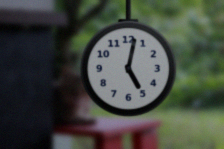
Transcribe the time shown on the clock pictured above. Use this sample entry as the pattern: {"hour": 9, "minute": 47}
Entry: {"hour": 5, "minute": 2}
